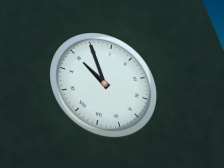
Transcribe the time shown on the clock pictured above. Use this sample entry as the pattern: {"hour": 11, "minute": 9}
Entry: {"hour": 11, "minute": 0}
